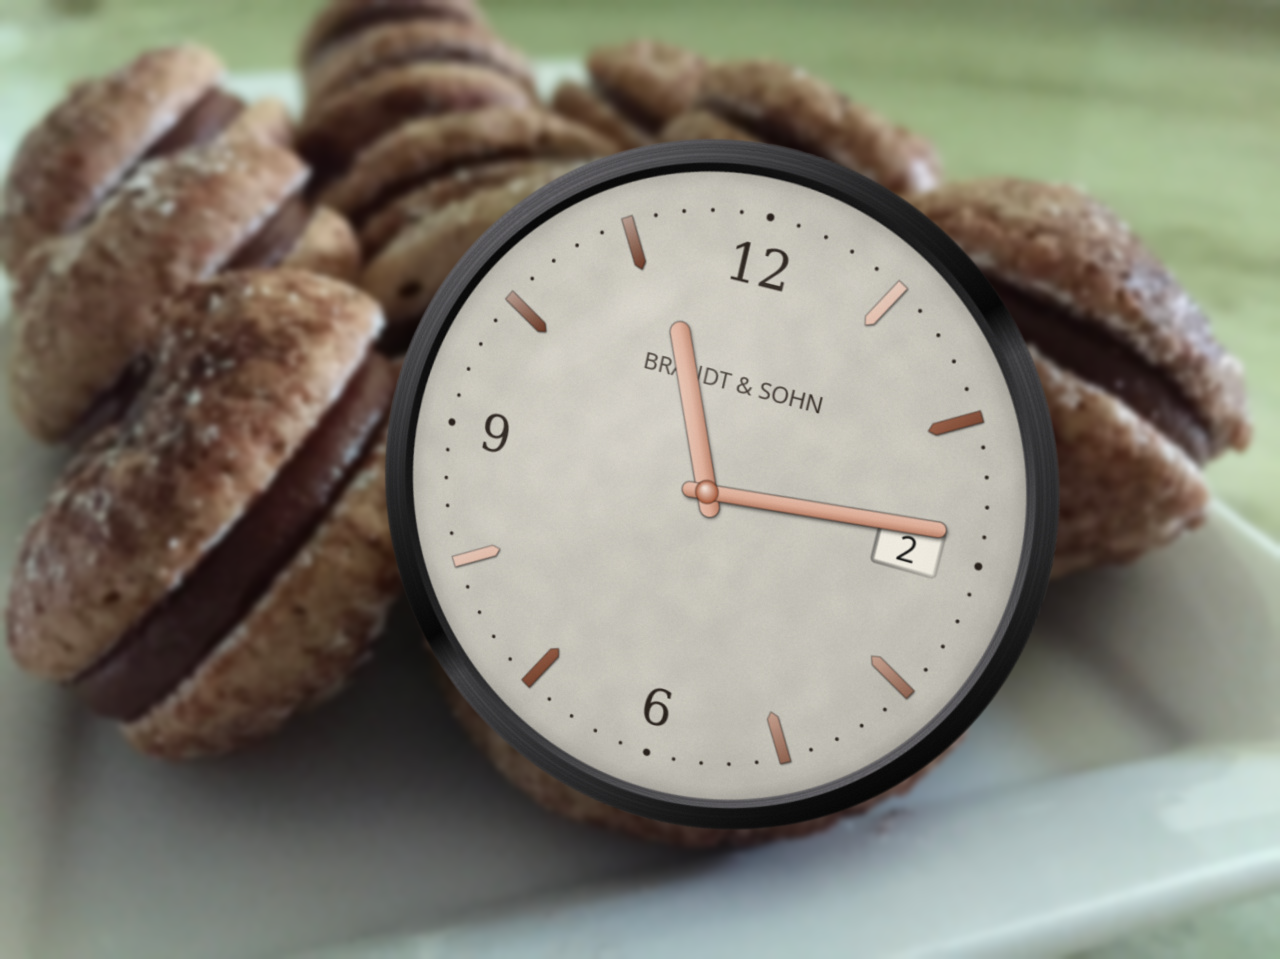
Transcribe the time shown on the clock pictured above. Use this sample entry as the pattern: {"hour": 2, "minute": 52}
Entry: {"hour": 11, "minute": 14}
